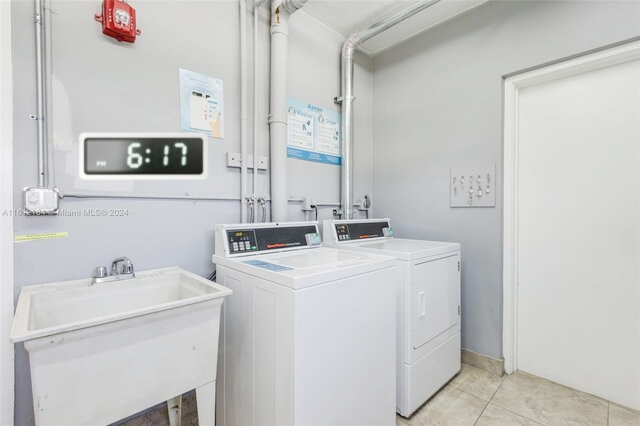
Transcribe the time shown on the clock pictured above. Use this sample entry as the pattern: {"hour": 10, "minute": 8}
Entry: {"hour": 6, "minute": 17}
